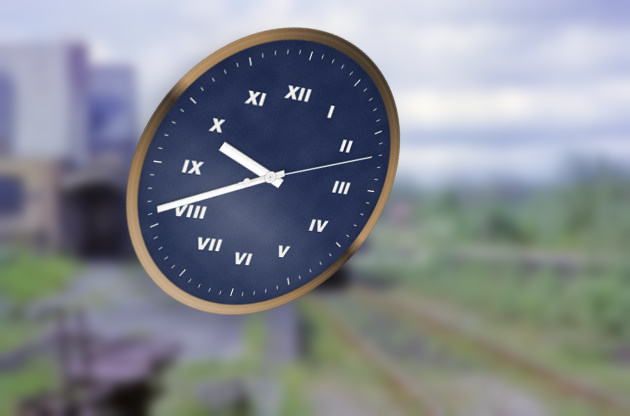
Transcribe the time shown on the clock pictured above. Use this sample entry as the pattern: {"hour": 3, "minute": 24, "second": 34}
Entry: {"hour": 9, "minute": 41, "second": 12}
